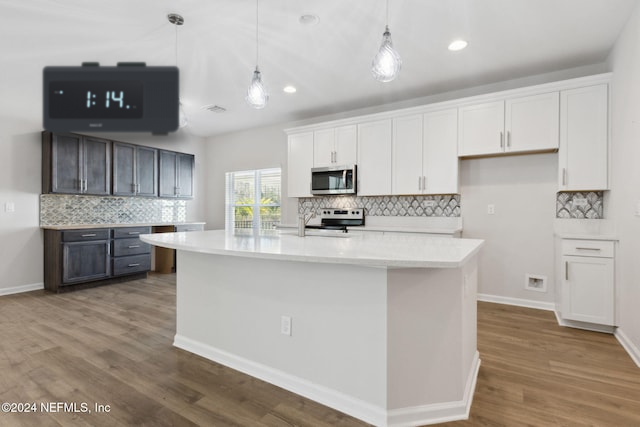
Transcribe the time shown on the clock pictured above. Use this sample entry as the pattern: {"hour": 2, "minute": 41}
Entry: {"hour": 1, "minute": 14}
